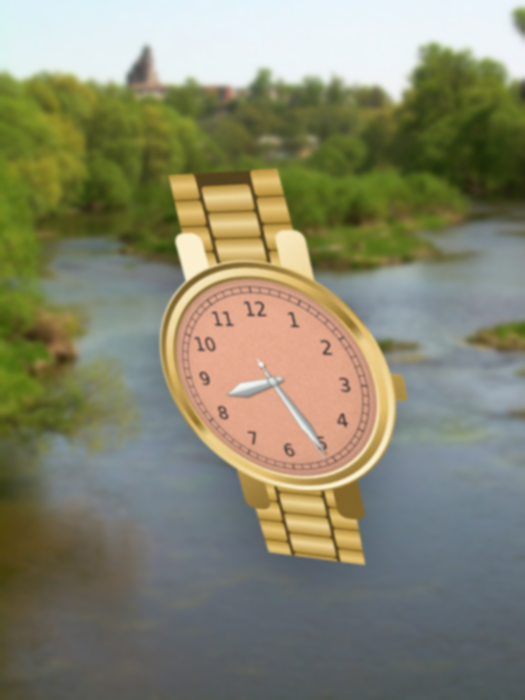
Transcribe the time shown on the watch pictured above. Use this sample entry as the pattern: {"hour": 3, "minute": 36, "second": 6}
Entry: {"hour": 8, "minute": 25, "second": 26}
